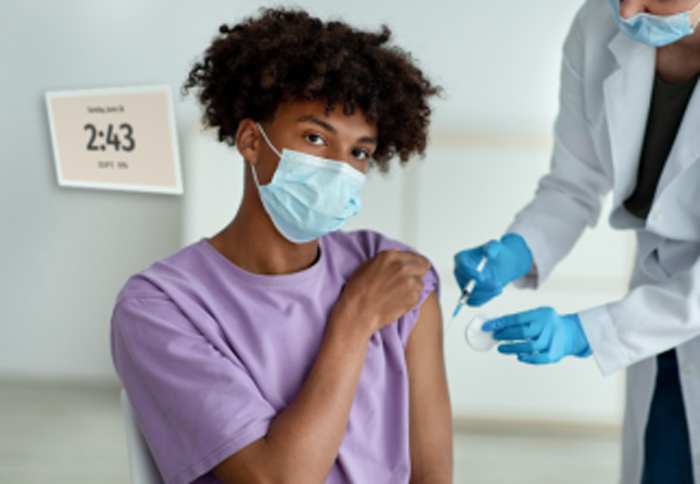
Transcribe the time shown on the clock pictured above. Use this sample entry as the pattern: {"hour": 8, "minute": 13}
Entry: {"hour": 2, "minute": 43}
